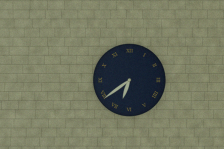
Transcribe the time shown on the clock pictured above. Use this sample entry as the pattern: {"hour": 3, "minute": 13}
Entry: {"hour": 6, "minute": 39}
